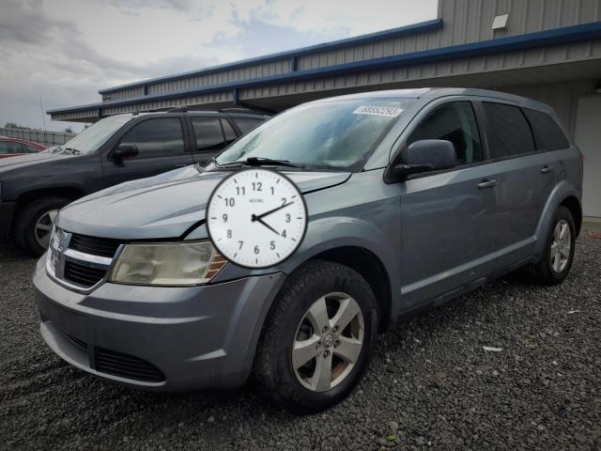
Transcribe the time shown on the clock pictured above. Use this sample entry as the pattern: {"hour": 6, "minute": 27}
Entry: {"hour": 4, "minute": 11}
